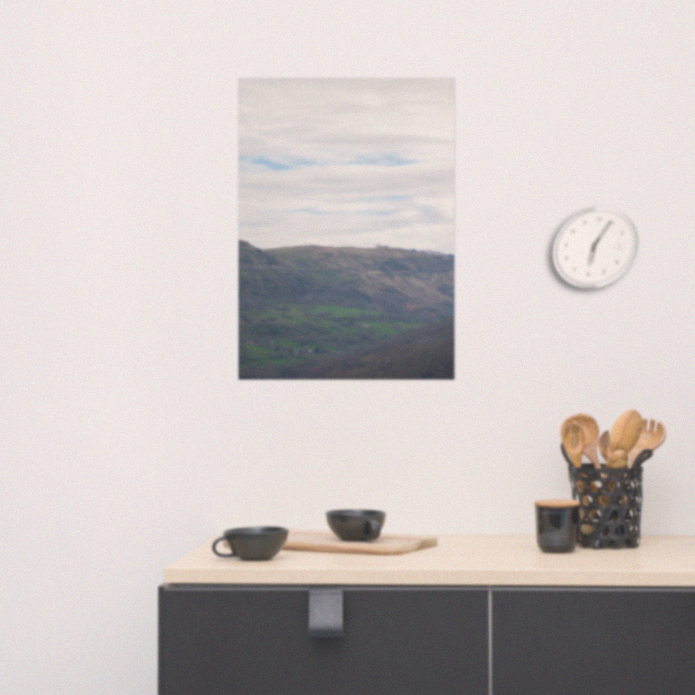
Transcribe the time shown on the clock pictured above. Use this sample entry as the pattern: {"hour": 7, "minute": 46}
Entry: {"hour": 6, "minute": 4}
